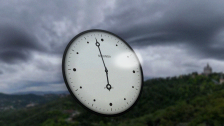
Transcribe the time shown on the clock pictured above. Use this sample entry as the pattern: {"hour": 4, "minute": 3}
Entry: {"hour": 5, "minute": 58}
